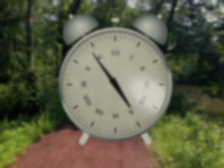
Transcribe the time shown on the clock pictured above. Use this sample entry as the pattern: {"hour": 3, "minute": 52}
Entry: {"hour": 4, "minute": 54}
